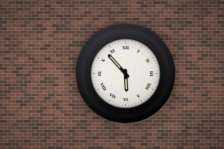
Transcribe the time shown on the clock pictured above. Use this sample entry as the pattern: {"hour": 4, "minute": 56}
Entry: {"hour": 5, "minute": 53}
